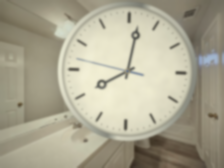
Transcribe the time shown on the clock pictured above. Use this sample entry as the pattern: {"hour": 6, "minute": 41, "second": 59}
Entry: {"hour": 8, "minute": 1, "second": 47}
